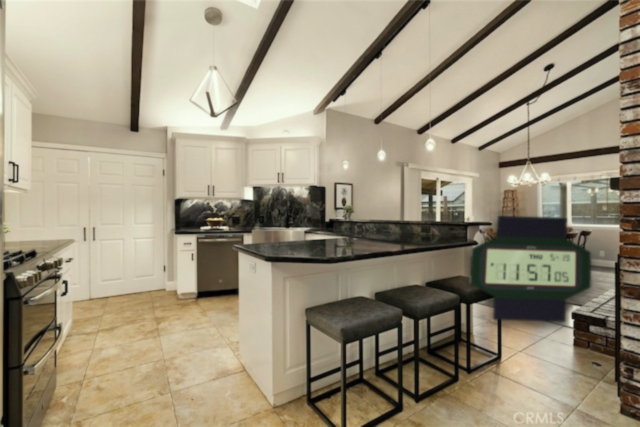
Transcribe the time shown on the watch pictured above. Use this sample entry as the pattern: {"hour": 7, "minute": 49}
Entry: {"hour": 11, "minute": 57}
